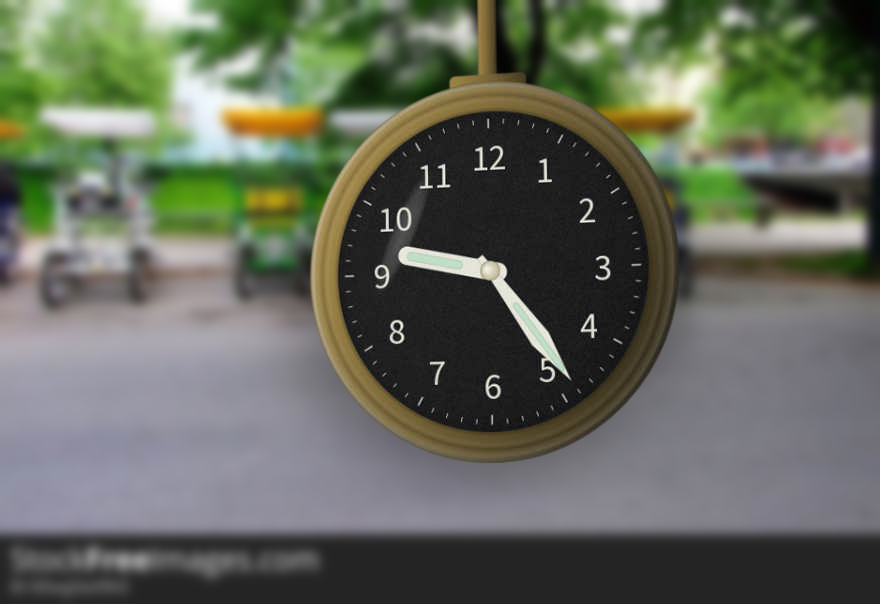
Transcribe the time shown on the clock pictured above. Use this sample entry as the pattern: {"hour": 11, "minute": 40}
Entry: {"hour": 9, "minute": 24}
